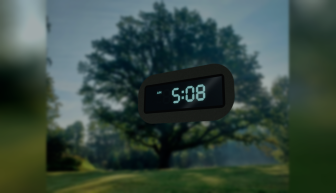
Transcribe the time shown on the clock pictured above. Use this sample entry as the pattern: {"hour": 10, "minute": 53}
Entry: {"hour": 5, "minute": 8}
